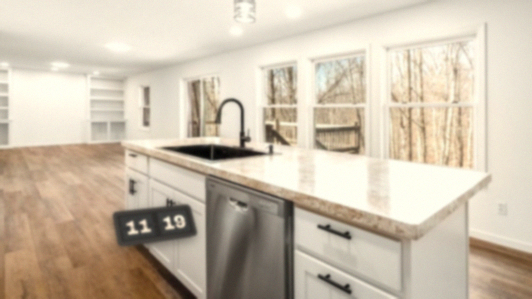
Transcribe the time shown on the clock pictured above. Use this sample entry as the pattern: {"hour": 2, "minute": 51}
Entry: {"hour": 11, "minute": 19}
